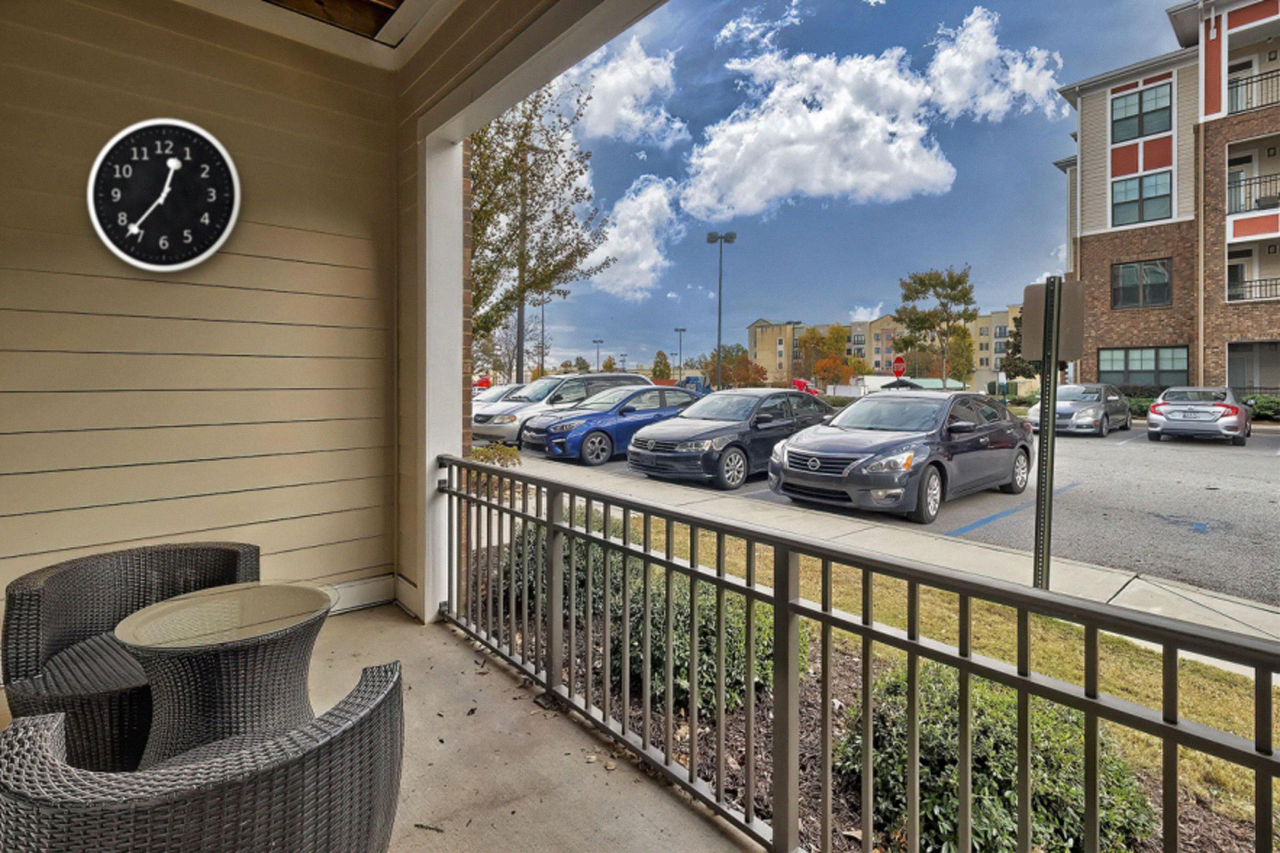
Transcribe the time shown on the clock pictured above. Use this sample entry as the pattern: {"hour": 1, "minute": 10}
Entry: {"hour": 12, "minute": 37}
